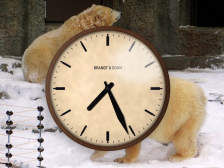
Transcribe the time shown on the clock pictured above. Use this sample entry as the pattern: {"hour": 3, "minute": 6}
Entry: {"hour": 7, "minute": 26}
